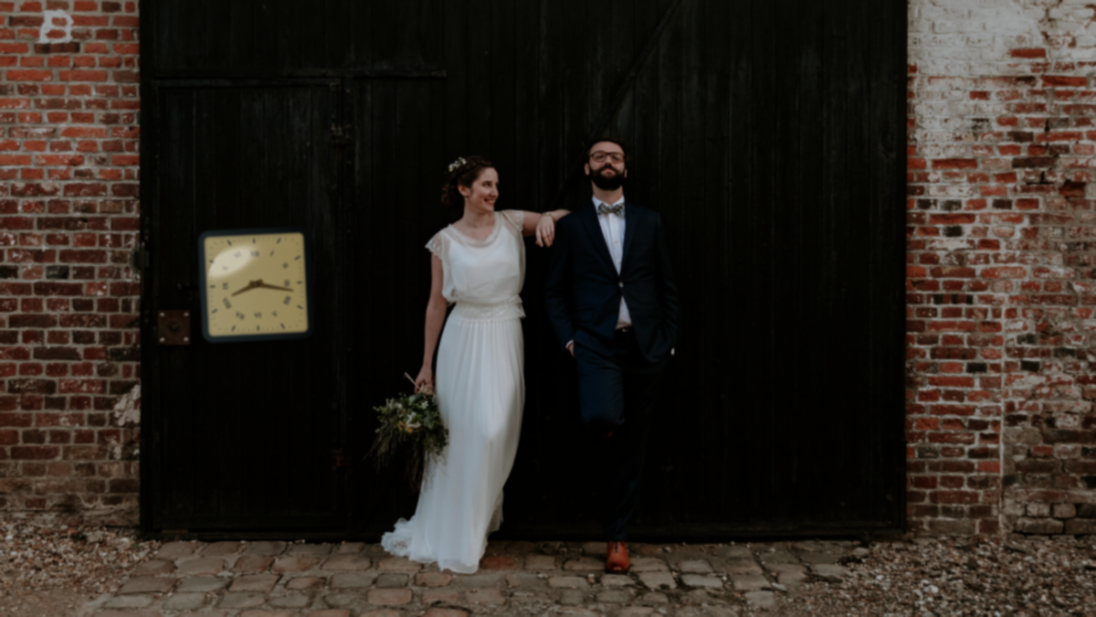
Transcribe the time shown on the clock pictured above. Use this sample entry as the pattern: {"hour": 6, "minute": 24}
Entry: {"hour": 8, "minute": 17}
